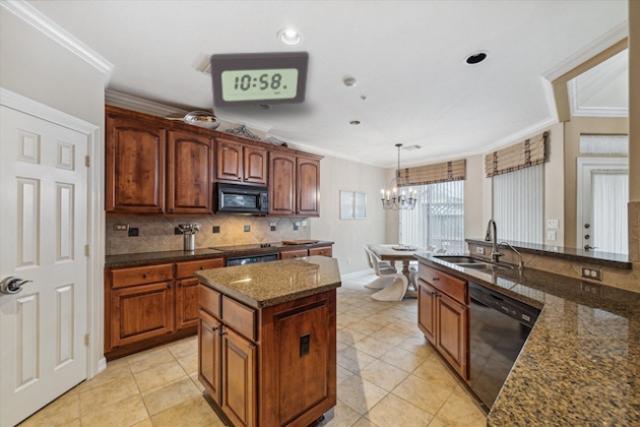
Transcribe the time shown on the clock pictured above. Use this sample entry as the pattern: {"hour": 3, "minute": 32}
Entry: {"hour": 10, "minute": 58}
